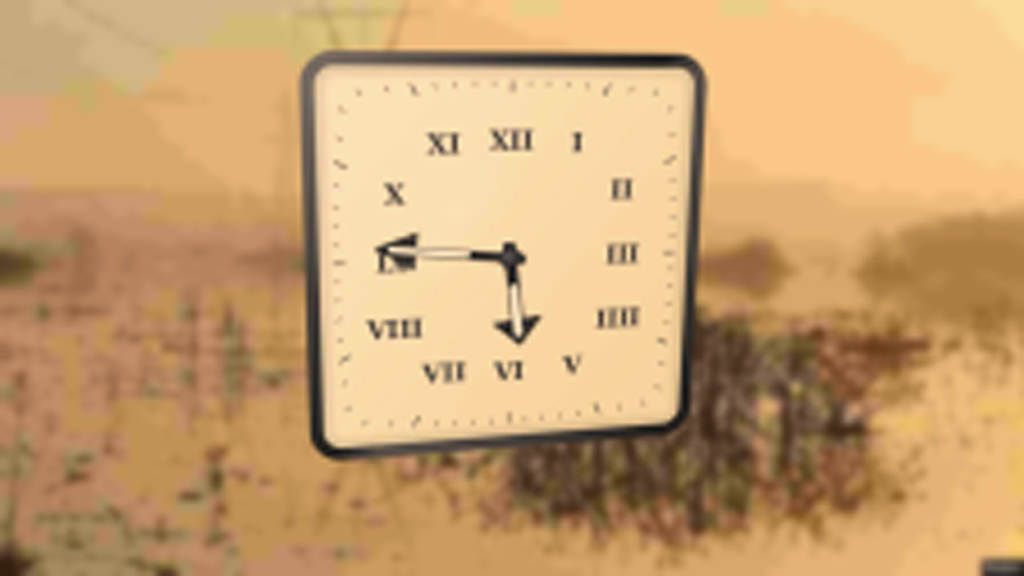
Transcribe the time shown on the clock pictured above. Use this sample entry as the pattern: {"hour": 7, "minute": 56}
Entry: {"hour": 5, "minute": 46}
